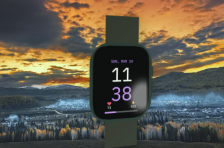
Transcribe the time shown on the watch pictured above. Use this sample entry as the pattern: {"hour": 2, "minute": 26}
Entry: {"hour": 11, "minute": 38}
